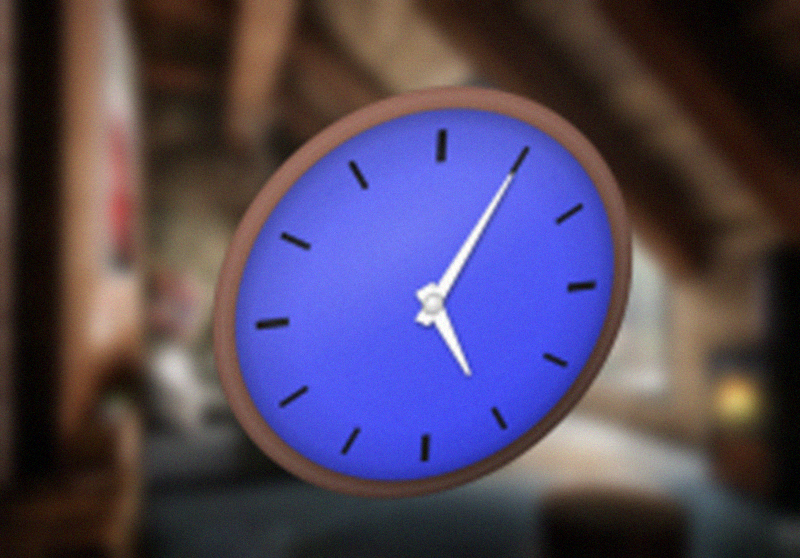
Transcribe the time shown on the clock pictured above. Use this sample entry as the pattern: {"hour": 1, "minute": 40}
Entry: {"hour": 5, "minute": 5}
